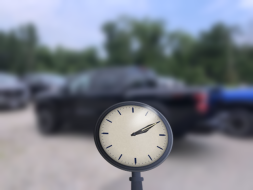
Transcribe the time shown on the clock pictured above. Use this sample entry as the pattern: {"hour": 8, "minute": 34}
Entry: {"hour": 2, "minute": 10}
